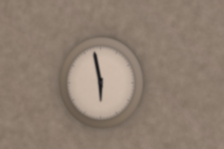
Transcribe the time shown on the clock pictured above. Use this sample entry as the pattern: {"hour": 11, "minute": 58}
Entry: {"hour": 5, "minute": 58}
